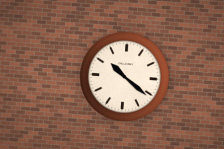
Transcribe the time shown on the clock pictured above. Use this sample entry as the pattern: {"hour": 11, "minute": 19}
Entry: {"hour": 10, "minute": 21}
